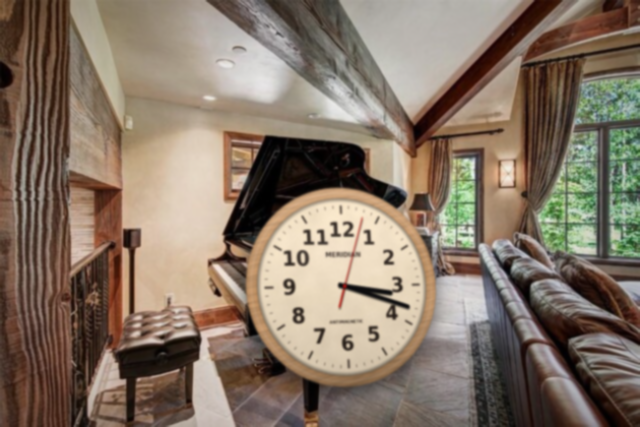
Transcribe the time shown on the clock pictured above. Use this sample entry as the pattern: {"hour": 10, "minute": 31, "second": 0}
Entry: {"hour": 3, "minute": 18, "second": 3}
